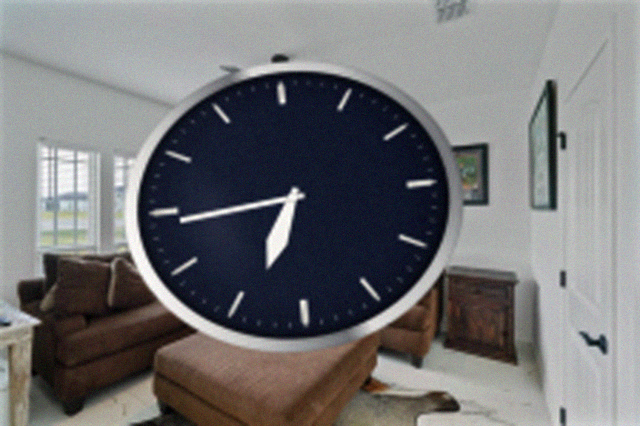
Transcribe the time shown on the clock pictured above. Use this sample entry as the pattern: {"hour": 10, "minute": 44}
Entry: {"hour": 6, "minute": 44}
